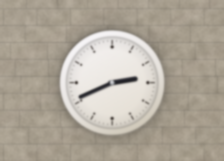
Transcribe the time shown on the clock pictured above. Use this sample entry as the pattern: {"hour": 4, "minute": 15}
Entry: {"hour": 2, "minute": 41}
